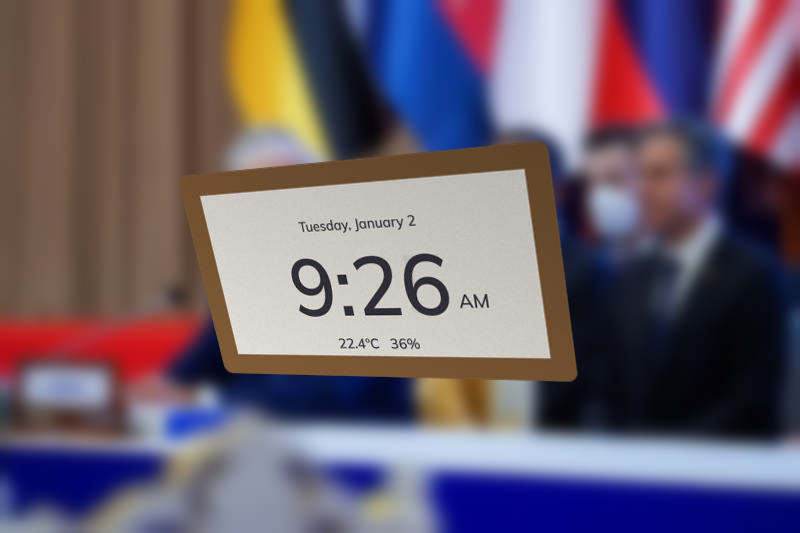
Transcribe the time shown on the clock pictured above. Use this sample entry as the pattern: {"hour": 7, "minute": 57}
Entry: {"hour": 9, "minute": 26}
